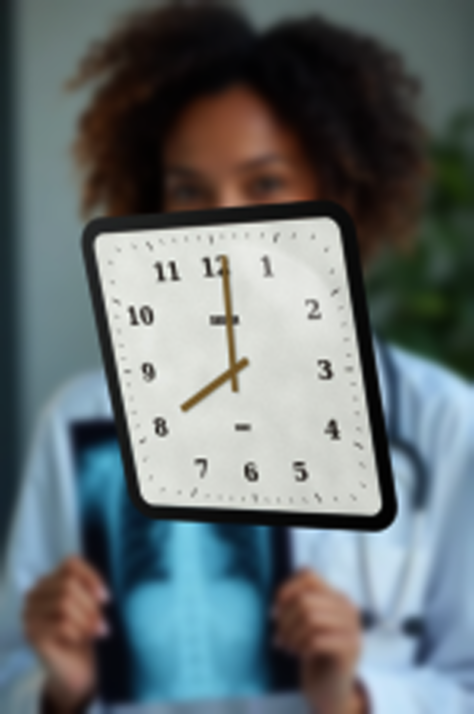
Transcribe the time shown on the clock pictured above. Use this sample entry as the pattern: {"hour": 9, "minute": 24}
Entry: {"hour": 8, "minute": 1}
